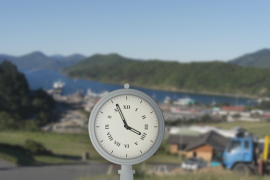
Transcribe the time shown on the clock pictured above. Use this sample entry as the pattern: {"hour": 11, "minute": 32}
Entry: {"hour": 3, "minute": 56}
